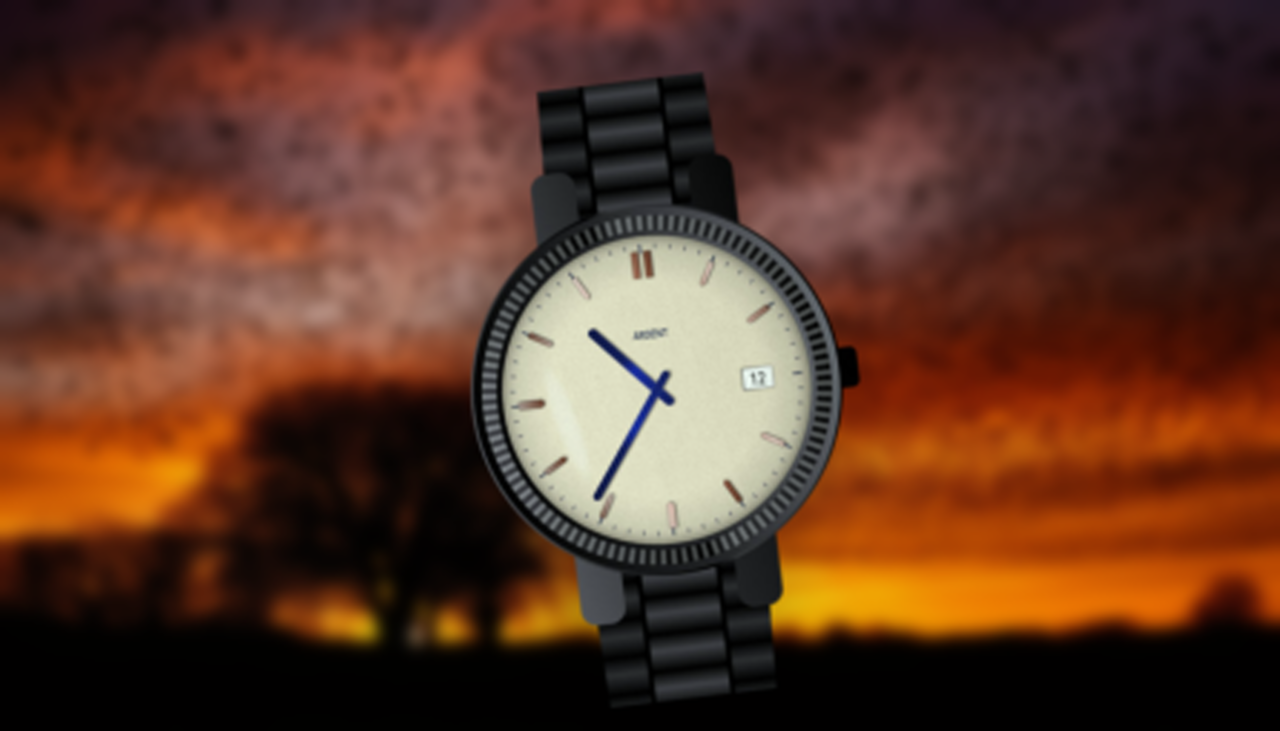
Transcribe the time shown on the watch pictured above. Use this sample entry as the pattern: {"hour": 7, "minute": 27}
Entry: {"hour": 10, "minute": 36}
